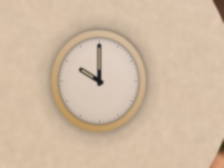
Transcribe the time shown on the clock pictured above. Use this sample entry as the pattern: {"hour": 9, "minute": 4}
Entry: {"hour": 10, "minute": 0}
